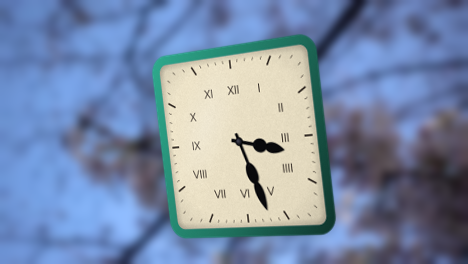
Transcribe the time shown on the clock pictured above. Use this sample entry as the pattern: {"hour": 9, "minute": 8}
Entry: {"hour": 3, "minute": 27}
